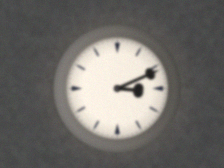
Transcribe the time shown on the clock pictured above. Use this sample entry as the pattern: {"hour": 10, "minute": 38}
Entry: {"hour": 3, "minute": 11}
